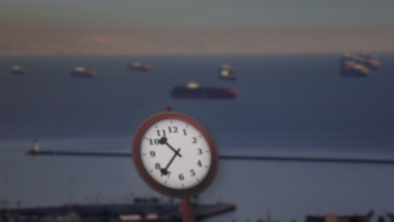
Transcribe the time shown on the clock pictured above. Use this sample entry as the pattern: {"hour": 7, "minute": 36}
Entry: {"hour": 10, "minute": 37}
